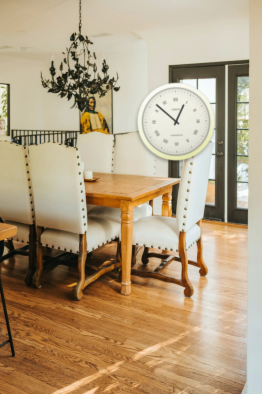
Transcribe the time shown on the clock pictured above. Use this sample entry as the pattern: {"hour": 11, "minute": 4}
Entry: {"hour": 12, "minute": 52}
